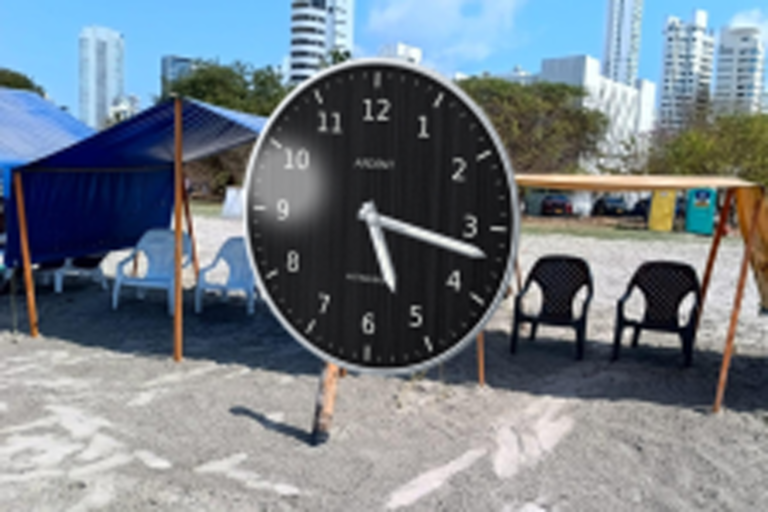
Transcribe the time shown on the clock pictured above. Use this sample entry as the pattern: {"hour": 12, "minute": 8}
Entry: {"hour": 5, "minute": 17}
